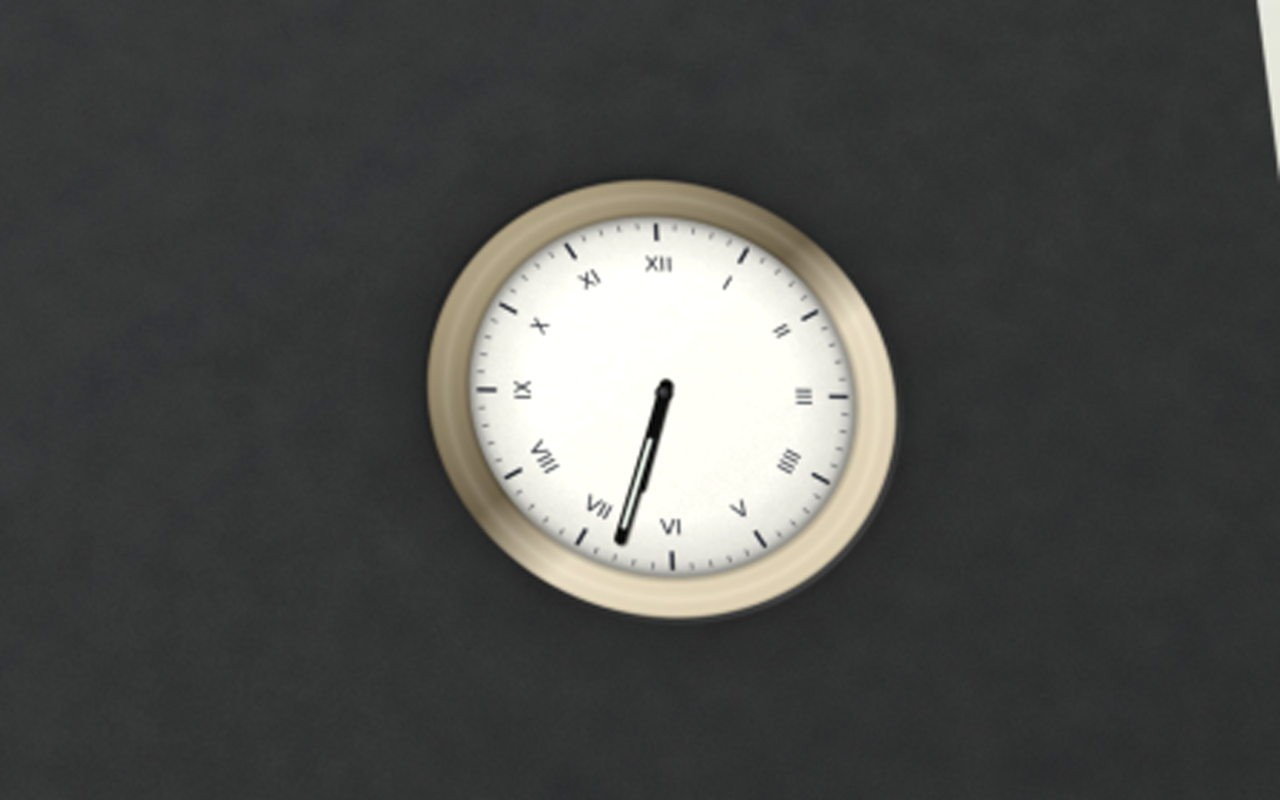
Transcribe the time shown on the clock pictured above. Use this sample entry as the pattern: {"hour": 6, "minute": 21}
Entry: {"hour": 6, "minute": 33}
